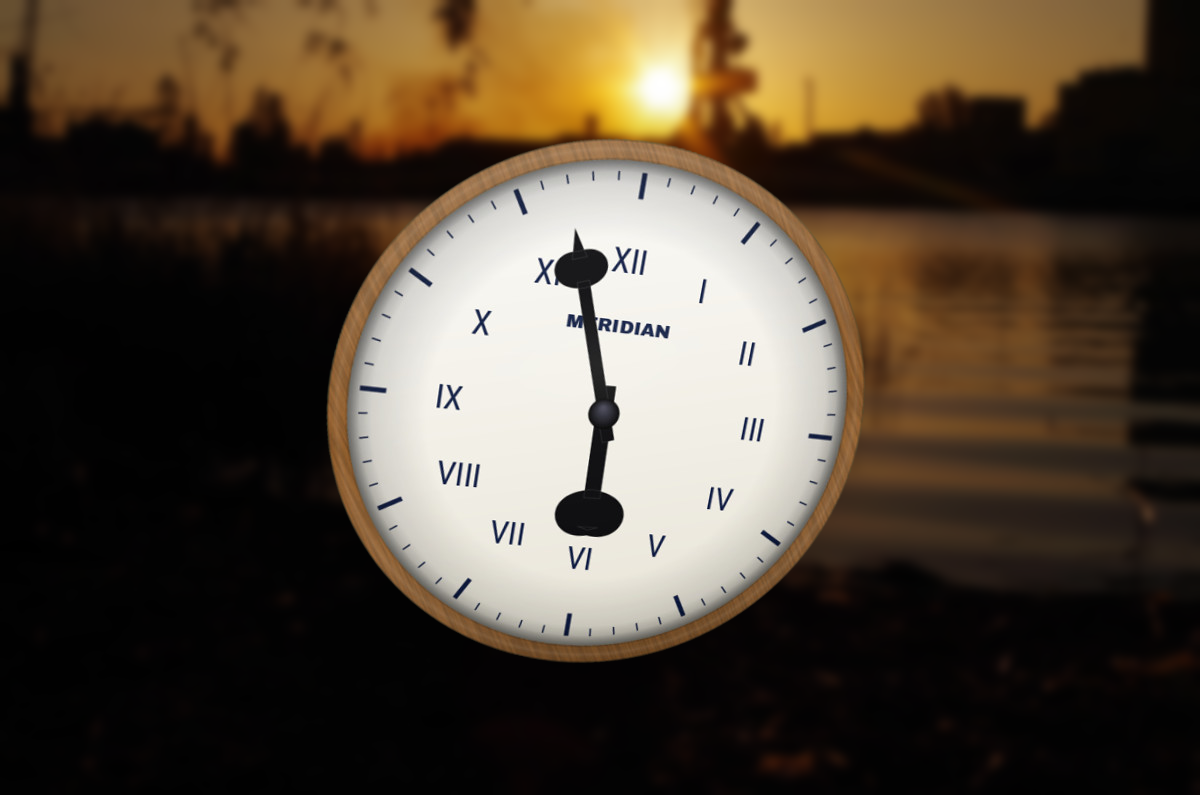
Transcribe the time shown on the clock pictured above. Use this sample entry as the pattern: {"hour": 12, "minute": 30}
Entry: {"hour": 5, "minute": 57}
